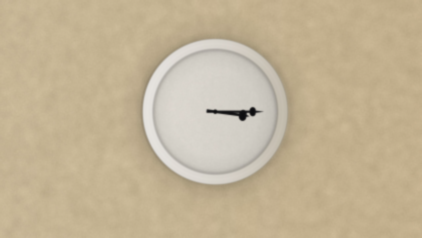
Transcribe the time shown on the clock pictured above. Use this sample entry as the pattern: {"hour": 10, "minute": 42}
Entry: {"hour": 3, "minute": 15}
